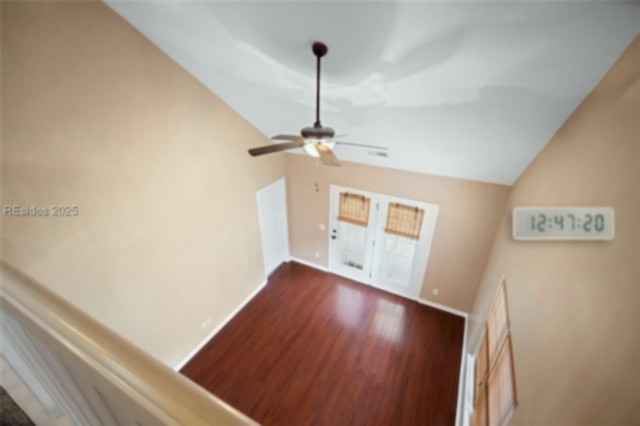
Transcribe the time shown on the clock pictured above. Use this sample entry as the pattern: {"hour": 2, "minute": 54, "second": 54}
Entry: {"hour": 12, "minute": 47, "second": 20}
